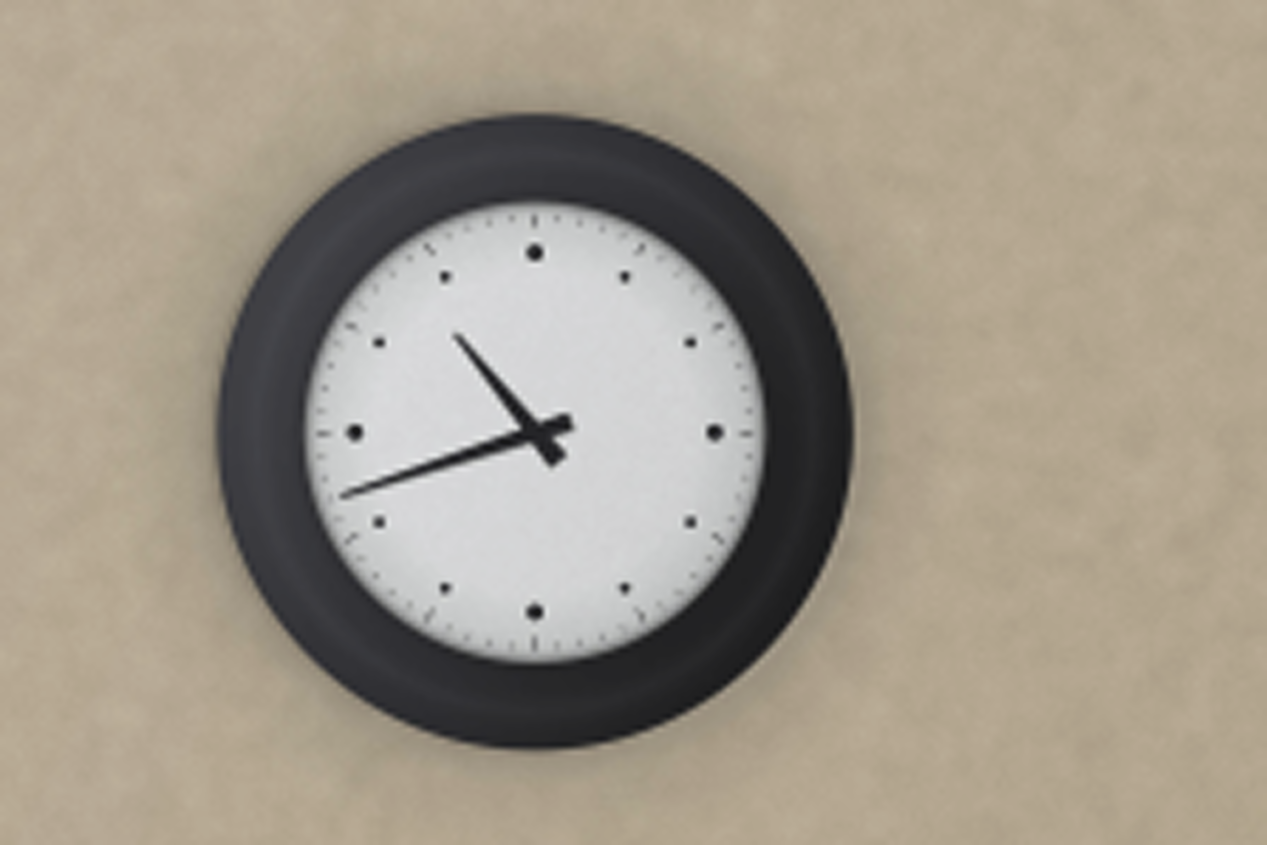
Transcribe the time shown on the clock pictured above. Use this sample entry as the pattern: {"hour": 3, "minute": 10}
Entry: {"hour": 10, "minute": 42}
